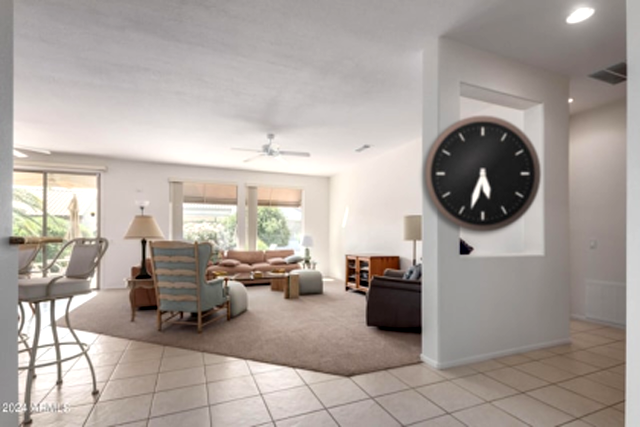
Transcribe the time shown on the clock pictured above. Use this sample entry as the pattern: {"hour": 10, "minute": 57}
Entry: {"hour": 5, "minute": 33}
